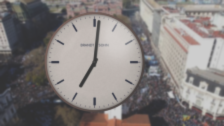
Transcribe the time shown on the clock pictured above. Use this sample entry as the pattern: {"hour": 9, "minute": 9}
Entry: {"hour": 7, "minute": 1}
